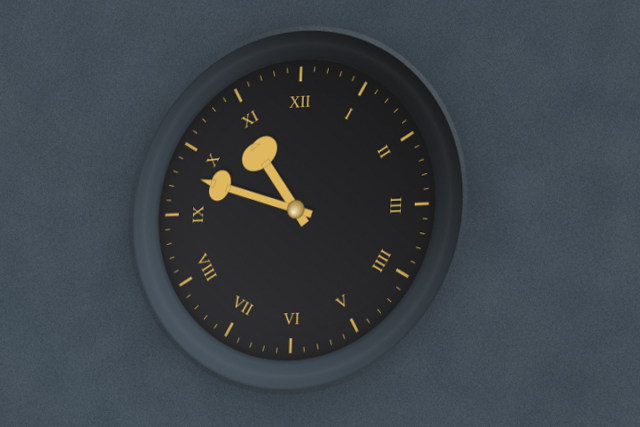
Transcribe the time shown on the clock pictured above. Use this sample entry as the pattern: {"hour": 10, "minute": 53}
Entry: {"hour": 10, "minute": 48}
